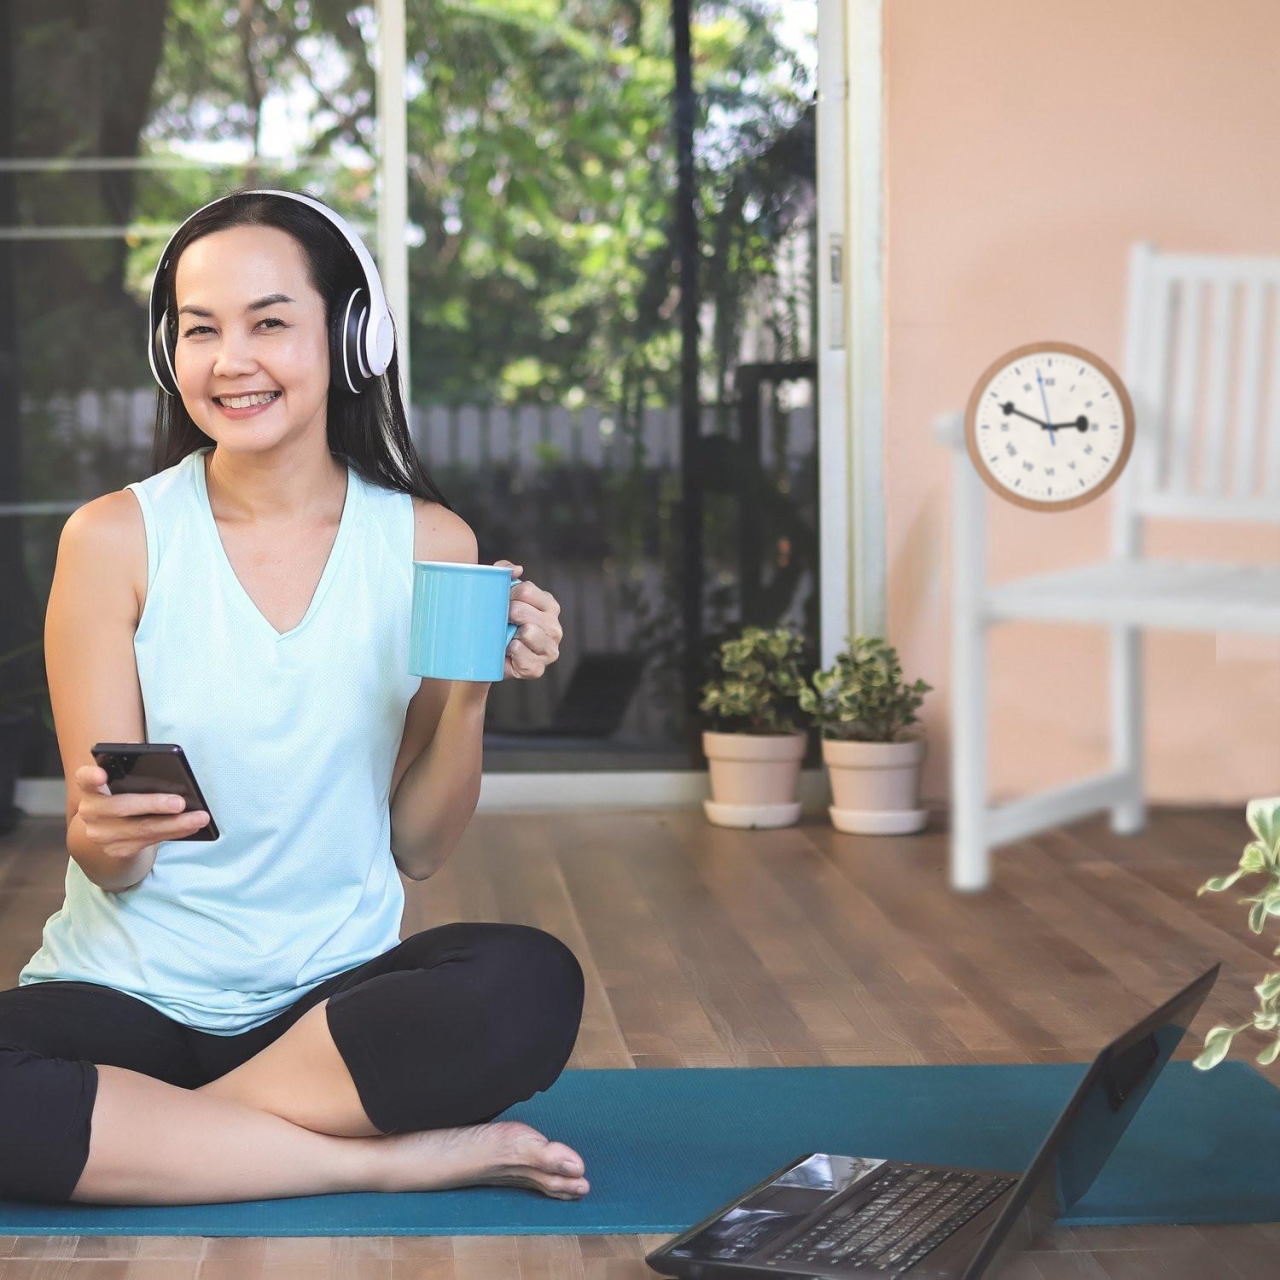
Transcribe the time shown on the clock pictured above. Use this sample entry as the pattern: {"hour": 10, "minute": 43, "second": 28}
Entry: {"hour": 2, "minute": 48, "second": 58}
